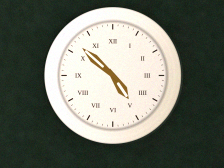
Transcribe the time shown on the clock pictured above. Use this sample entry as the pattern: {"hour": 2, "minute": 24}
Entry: {"hour": 4, "minute": 52}
